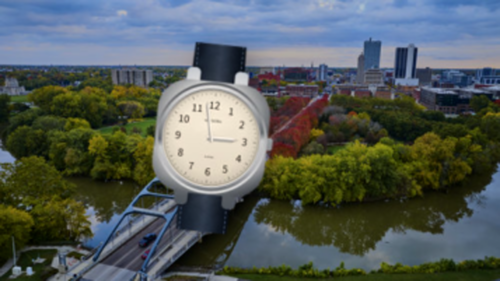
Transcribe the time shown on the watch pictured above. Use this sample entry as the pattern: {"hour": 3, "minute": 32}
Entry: {"hour": 2, "minute": 58}
